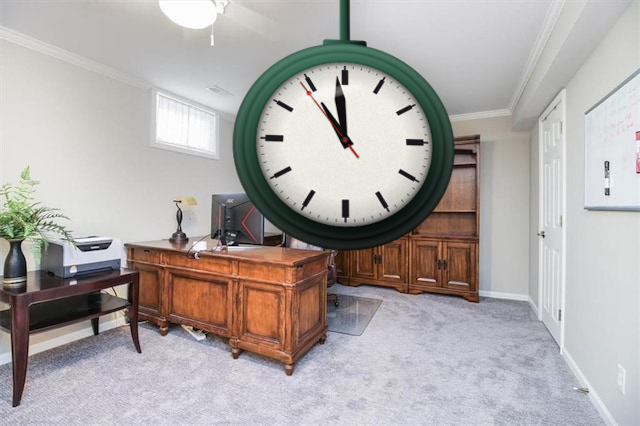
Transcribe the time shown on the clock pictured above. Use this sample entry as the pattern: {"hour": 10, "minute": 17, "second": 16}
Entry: {"hour": 10, "minute": 58, "second": 54}
